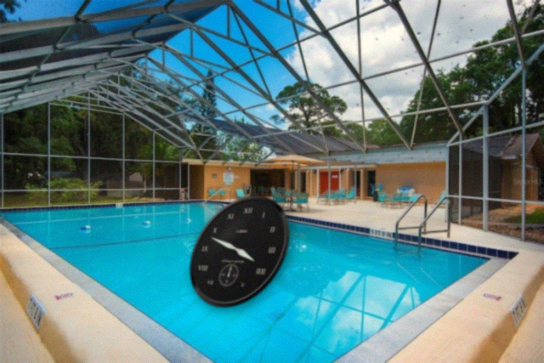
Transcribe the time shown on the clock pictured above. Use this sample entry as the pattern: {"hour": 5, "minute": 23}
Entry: {"hour": 3, "minute": 48}
